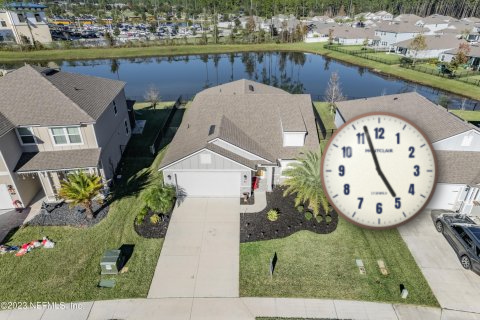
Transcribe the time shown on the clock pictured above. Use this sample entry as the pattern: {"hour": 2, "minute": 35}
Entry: {"hour": 4, "minute": 57}
